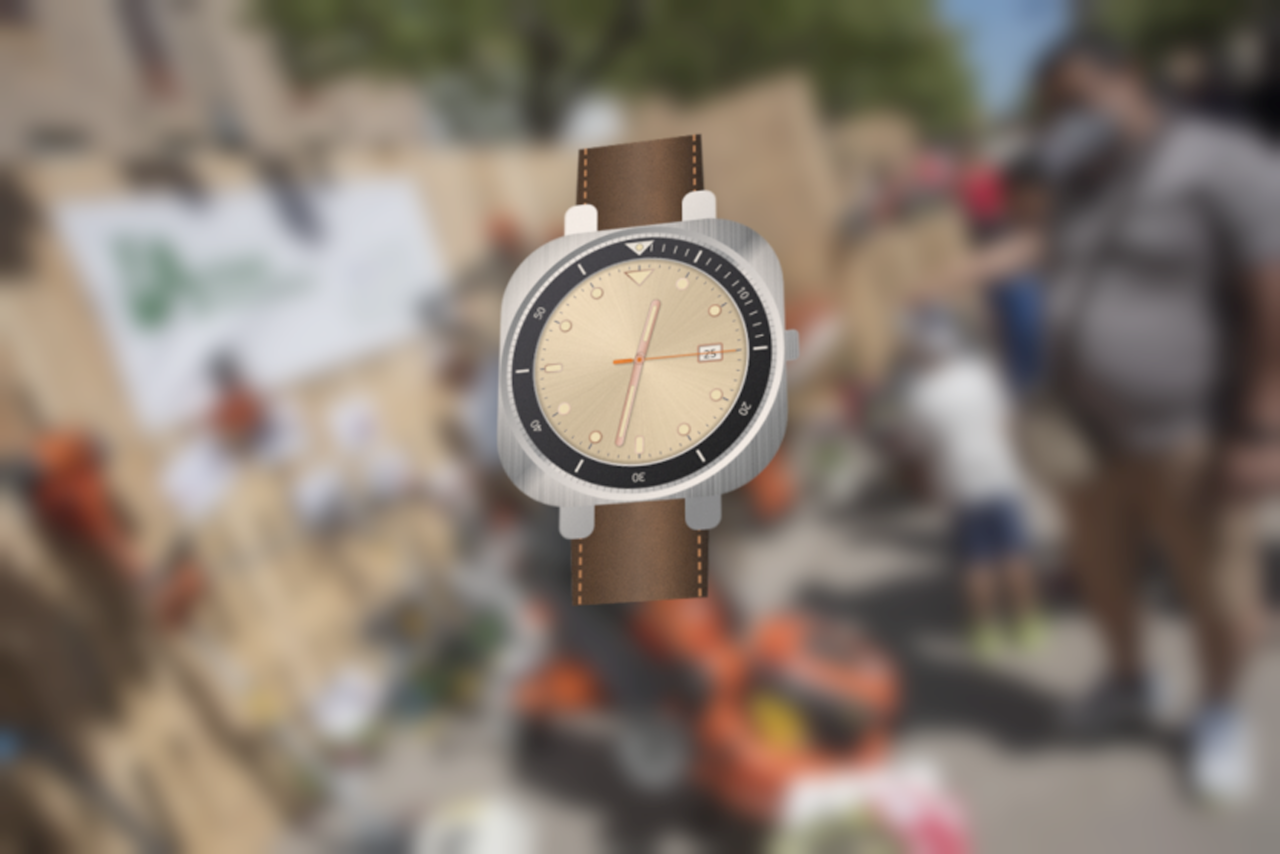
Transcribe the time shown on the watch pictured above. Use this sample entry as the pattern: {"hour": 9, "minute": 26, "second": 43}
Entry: {"hour": 12, "minute": 32, "second": 15}
